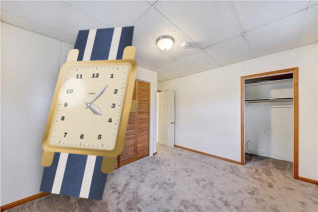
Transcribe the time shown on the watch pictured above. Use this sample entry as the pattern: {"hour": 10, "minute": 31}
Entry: {"hour": 4, "minute": 6}
